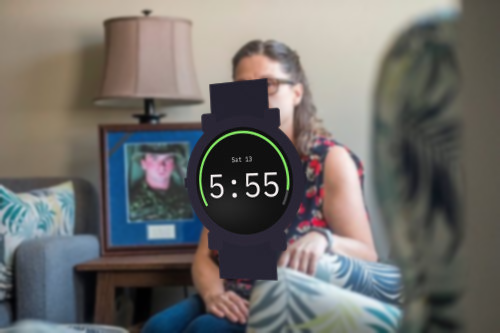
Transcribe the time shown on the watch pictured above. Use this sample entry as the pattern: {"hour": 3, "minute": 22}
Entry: {"hour": 5, "minute": 55}
